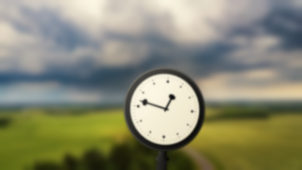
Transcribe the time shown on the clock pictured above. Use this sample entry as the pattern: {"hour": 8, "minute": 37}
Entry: {"hour": 12, "minute": 47}
